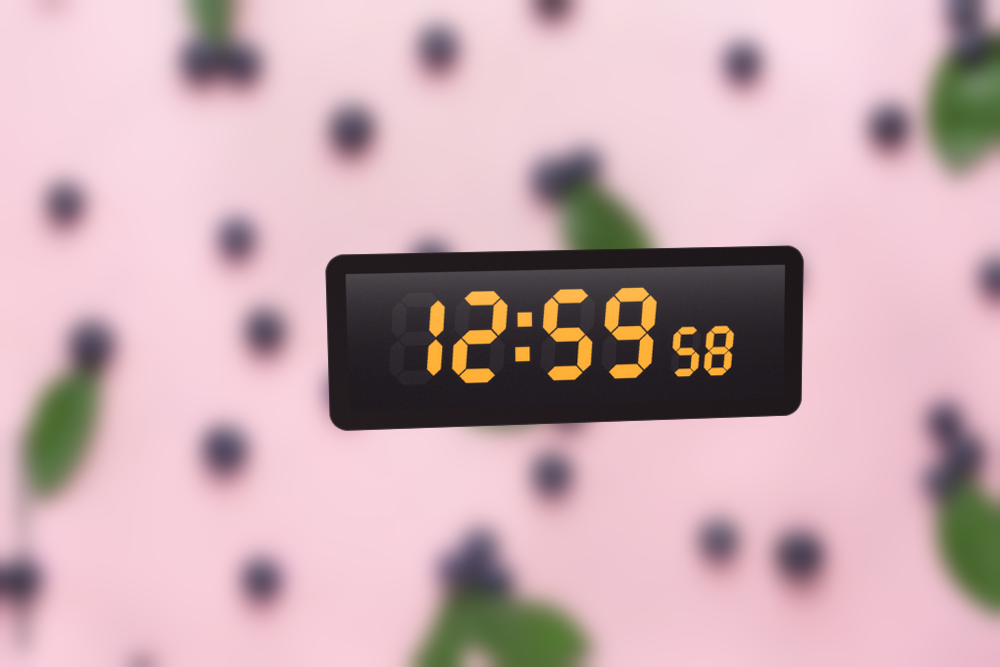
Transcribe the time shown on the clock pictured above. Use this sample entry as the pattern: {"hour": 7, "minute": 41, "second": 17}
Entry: {"hour": 12, "minute": 59, "second": 58}
